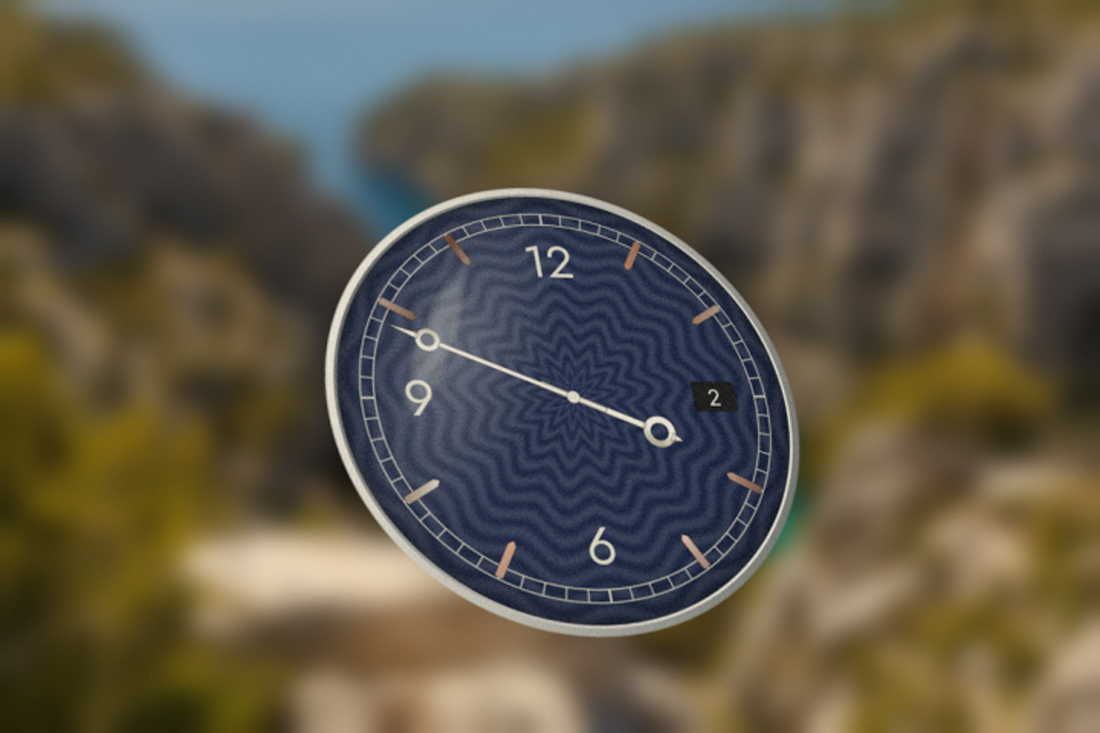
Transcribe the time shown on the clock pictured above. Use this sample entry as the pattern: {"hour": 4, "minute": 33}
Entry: {"hour": 3, "minute": 49}
